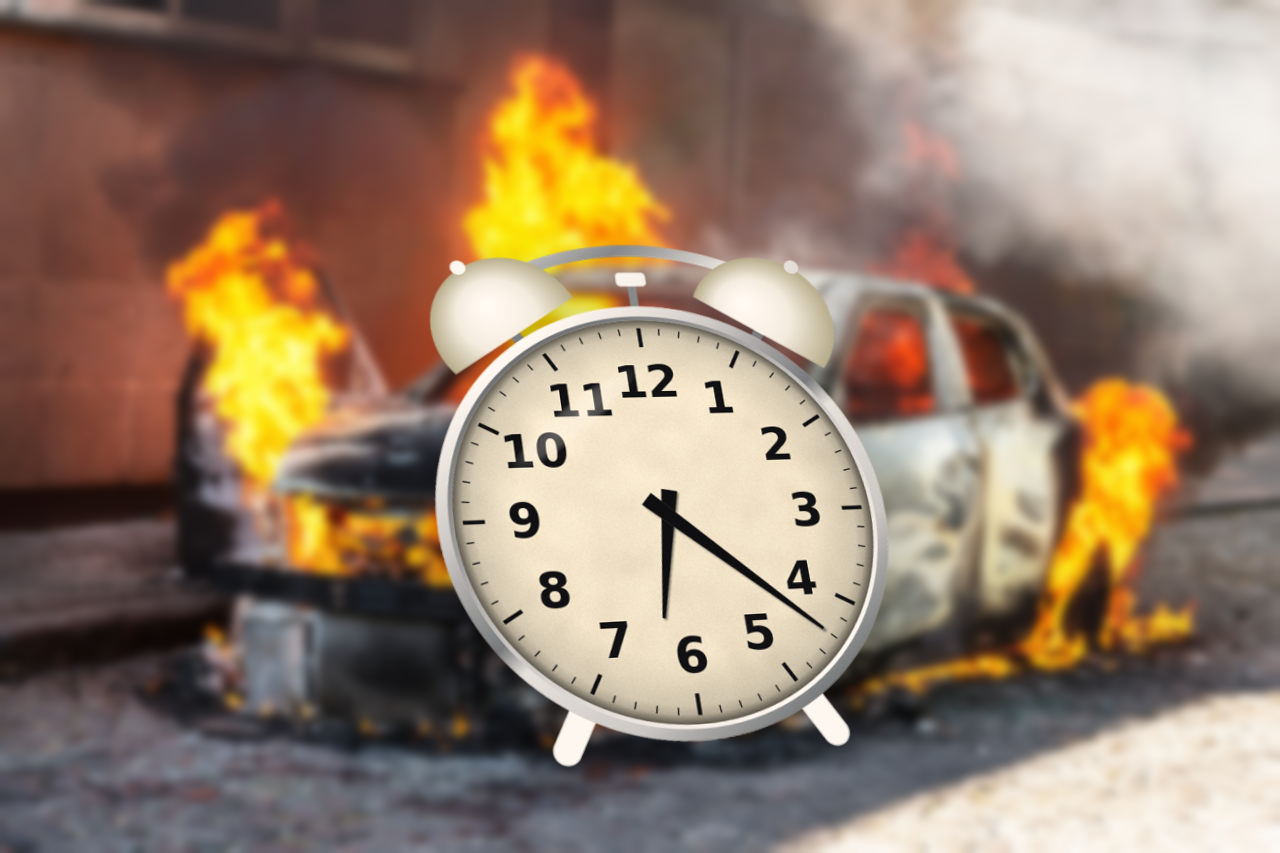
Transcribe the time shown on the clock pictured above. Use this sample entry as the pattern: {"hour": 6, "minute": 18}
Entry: {"hour": 6, "minute": 22}
